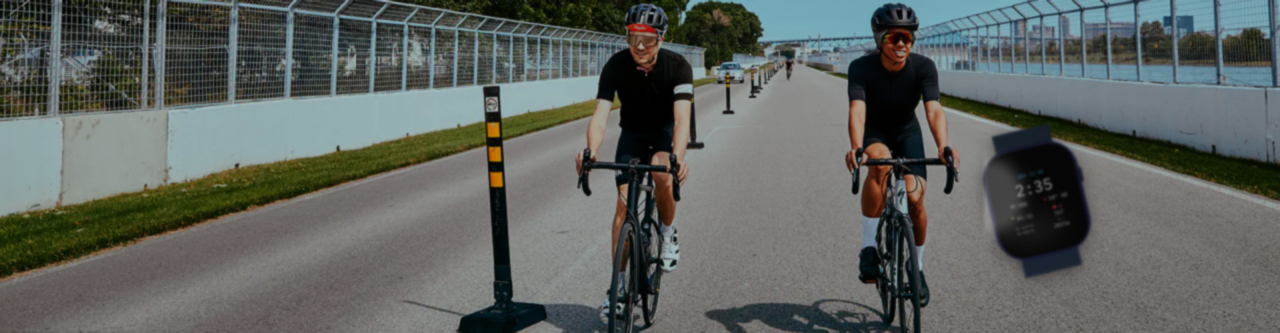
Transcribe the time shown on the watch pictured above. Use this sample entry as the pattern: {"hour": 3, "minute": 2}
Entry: {"hour": 2, "minute": 35}
